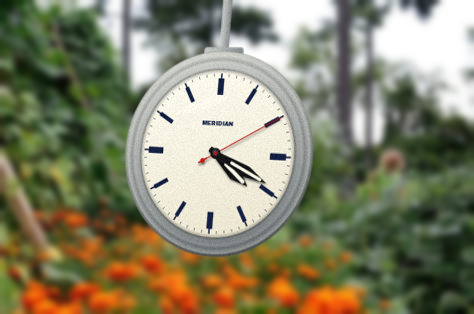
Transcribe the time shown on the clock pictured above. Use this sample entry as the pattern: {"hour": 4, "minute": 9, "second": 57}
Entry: {"hour": 4, "minute": 19, "second": 10}
